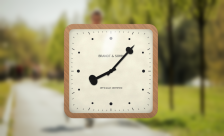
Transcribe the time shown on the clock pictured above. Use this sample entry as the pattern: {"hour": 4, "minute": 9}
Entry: {"hour": 8, "minute": 7}
